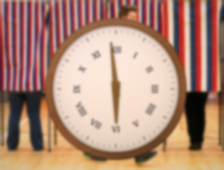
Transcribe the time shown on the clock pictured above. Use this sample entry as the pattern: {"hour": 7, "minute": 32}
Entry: {"hour": 5, "minute": 59}
